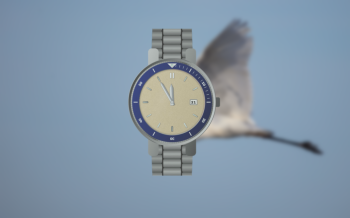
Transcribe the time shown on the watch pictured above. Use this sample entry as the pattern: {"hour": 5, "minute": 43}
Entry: {"hour": 11, "minute": 55}
